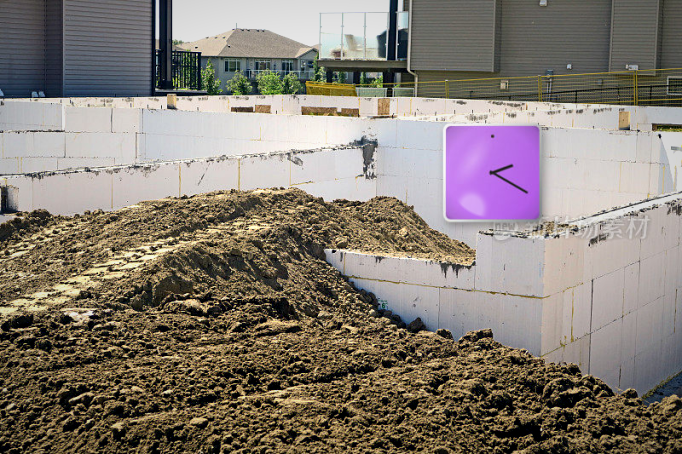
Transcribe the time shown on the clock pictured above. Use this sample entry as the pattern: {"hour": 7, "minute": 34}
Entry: {"hour": 2, "minute": 20}
